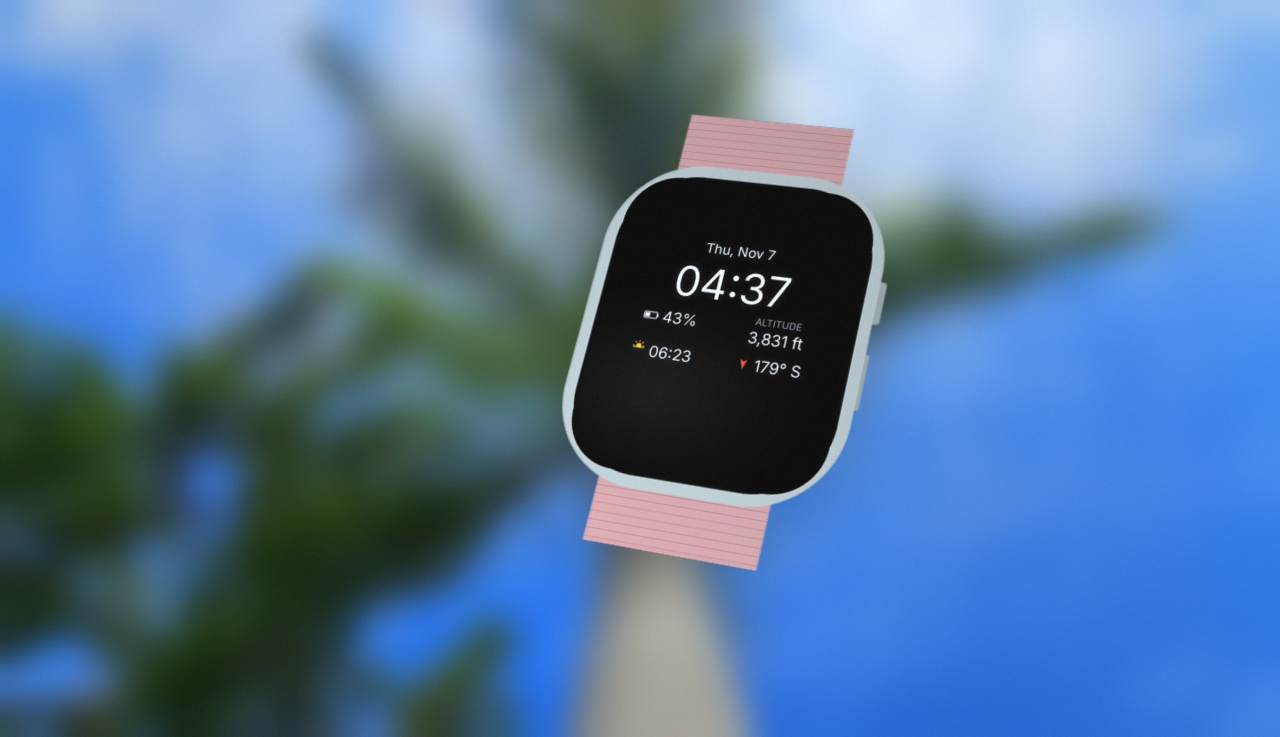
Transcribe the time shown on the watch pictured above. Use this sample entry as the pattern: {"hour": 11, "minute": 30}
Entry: {"hour": 4, "minute": 37}
